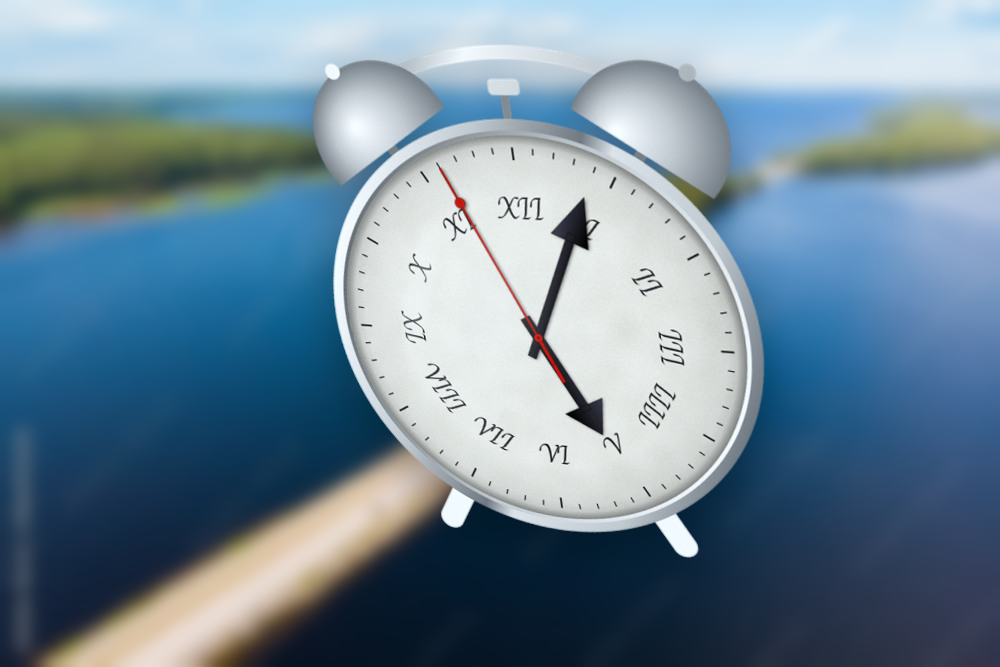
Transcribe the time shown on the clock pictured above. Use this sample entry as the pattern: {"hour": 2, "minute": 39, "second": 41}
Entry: {"hour": 5, "minute": 3, "second": 56}
